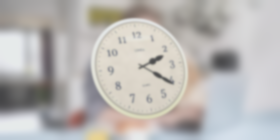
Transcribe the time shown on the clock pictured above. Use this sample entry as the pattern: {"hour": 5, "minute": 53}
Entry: {"hour": 2, "minute": 21}
